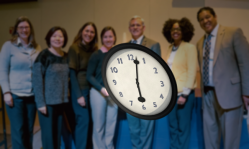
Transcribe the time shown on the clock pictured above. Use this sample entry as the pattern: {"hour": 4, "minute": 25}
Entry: {"hour": 6, "minute": 2}
